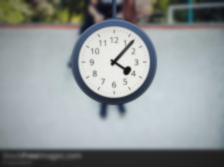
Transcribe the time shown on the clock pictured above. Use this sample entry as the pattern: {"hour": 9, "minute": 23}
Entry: {"hour": 4, "minute": 7}
